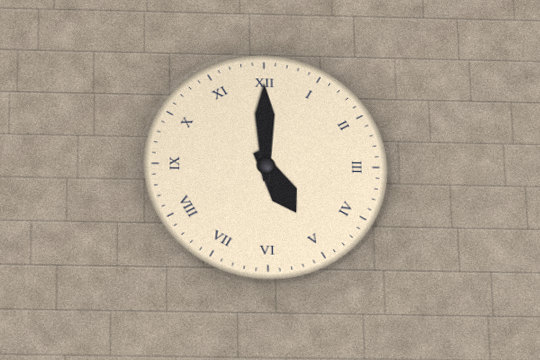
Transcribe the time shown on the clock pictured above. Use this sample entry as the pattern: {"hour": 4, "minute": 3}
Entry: {"hour": 5, "minute": 0}
